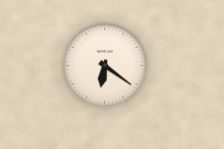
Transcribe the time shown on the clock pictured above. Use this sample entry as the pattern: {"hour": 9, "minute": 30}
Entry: {"hour": 6, "minute": 21}
